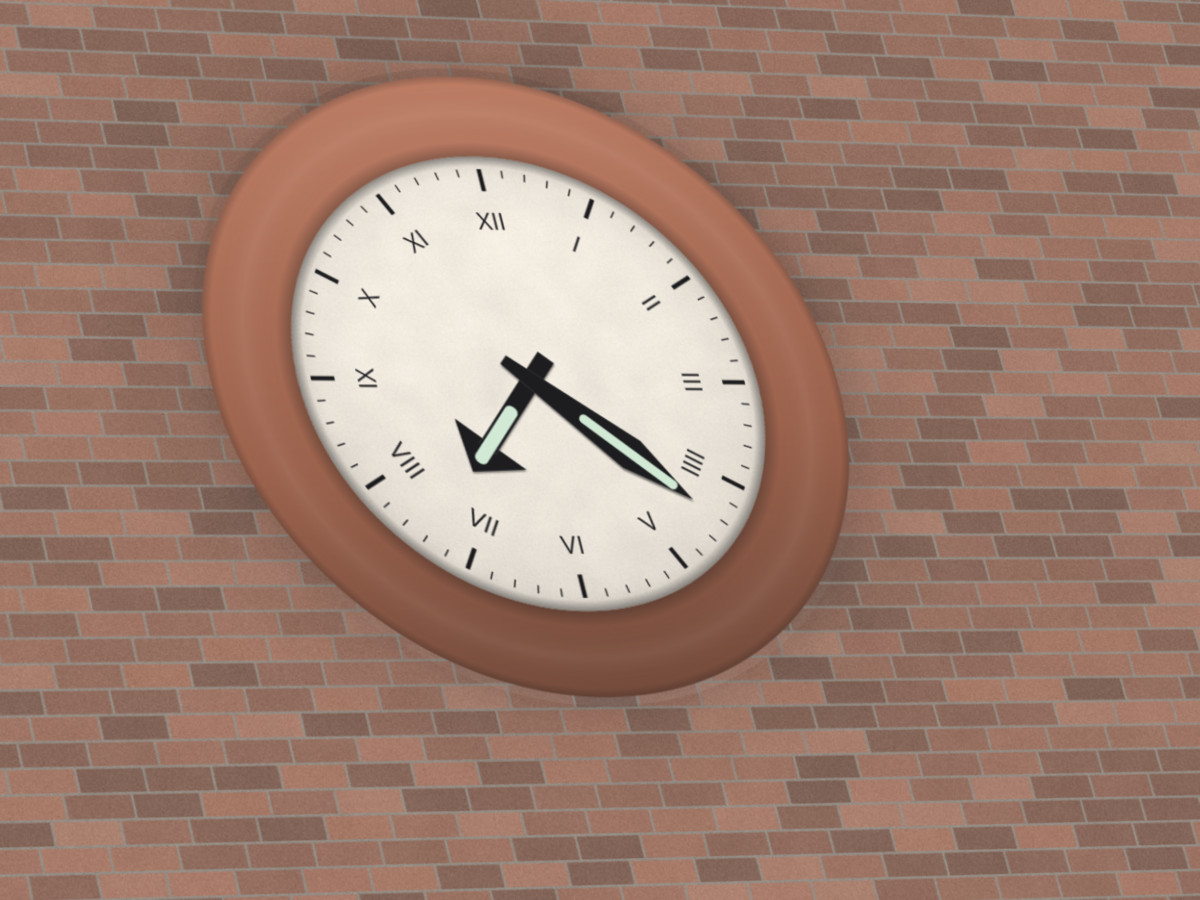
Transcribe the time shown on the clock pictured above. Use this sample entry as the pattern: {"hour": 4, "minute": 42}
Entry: {"hour": 7, "minute": 22}
